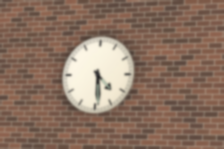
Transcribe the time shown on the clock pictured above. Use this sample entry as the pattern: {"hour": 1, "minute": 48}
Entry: {"hour": 4, "minute": 29}
